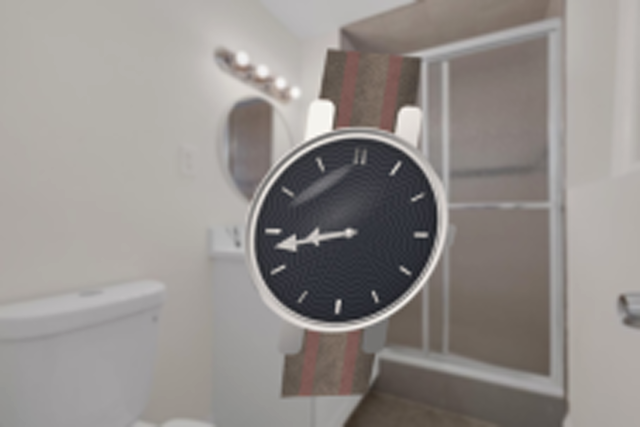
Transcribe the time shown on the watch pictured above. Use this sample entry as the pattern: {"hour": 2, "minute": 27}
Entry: {"hour": 8, "minute": 43}
